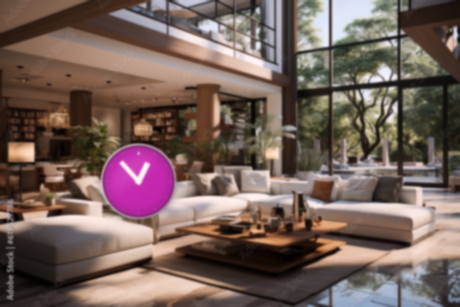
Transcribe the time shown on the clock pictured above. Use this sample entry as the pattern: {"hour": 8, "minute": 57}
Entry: {"hour": 12, "minute": 53}
